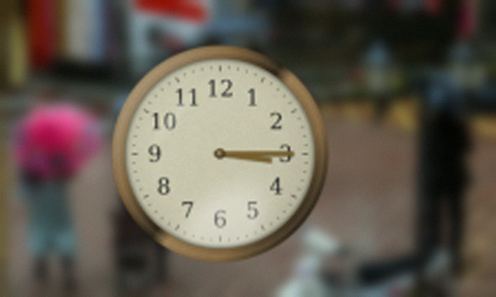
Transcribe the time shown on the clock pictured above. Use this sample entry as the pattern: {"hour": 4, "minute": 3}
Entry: {"hour": 3, "minute": 15}
